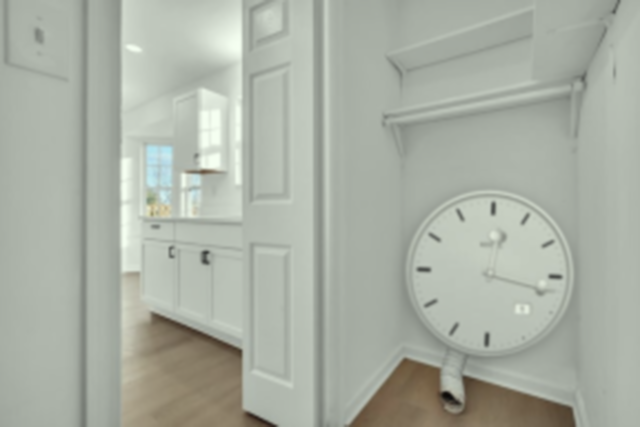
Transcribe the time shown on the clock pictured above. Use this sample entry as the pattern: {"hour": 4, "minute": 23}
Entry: {"hour": 12, "minute": 17}
